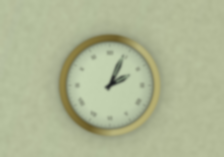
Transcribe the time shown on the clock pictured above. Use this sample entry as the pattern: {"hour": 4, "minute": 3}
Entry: {"hour": 2, "minute": 4}
